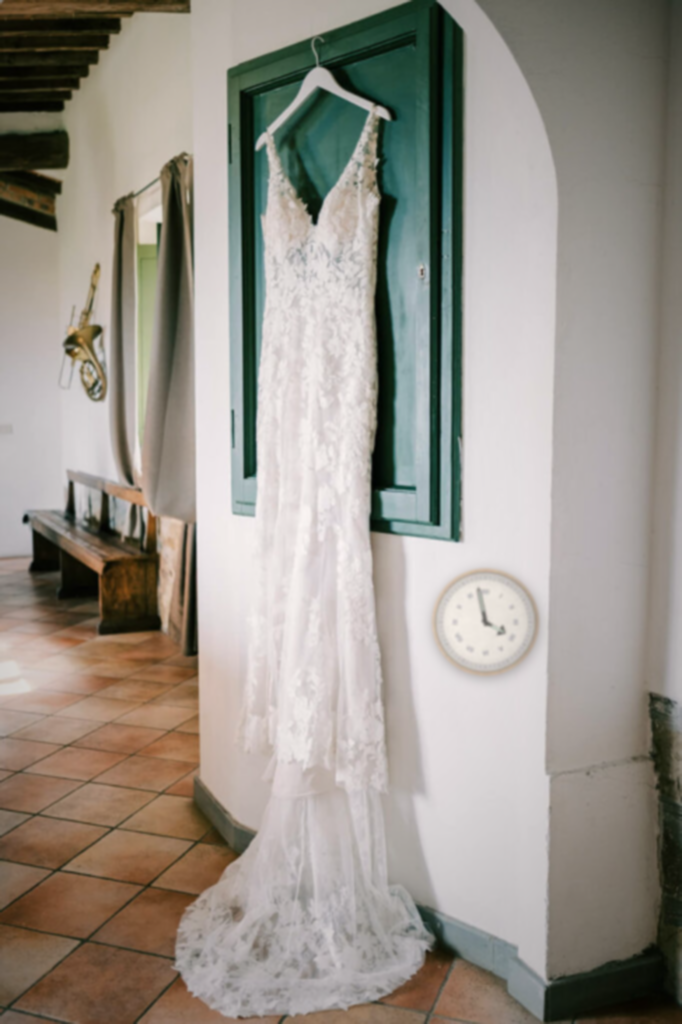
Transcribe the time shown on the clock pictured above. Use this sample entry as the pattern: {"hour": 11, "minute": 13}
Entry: {"hour": 3, "minute": 58}
